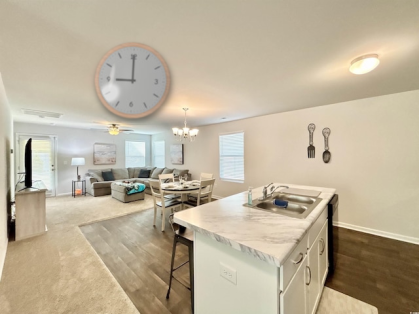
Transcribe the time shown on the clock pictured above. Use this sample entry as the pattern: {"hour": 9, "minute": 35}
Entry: {"hour": 9, "minute": 0}
